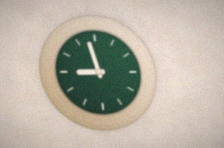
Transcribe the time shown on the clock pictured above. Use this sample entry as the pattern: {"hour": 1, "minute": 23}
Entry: {"hour": 8, "minute": 58}
